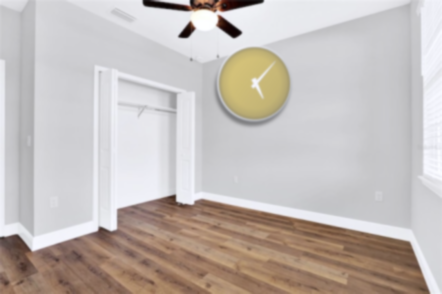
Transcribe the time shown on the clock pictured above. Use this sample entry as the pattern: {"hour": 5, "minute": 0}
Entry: {"hour": 5, "minute": 7}
